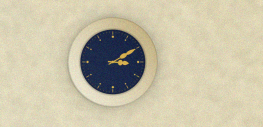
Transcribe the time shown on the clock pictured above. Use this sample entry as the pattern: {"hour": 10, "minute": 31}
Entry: {"hour": 3, "minute": 10}
